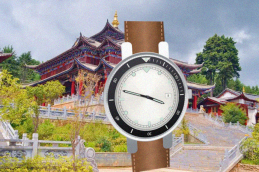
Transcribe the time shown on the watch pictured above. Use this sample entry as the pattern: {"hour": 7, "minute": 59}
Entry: {"hour": 3, "minute": 48}
